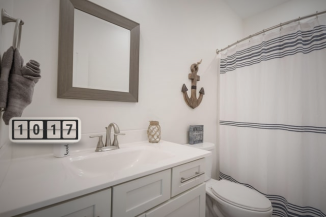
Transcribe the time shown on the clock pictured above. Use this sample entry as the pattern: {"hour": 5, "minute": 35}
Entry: {"hour": 10, "minute": 17}
